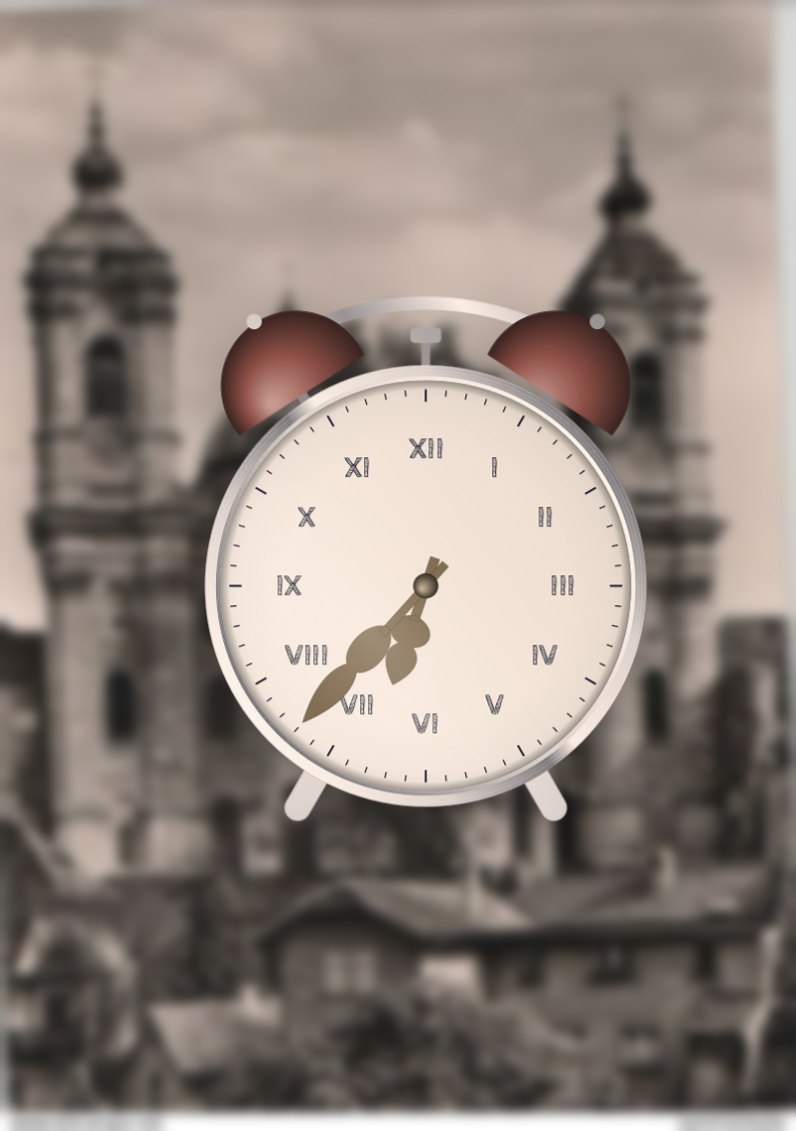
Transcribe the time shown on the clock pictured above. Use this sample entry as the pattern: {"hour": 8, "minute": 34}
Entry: {"hour": 6, "minute": 37}
